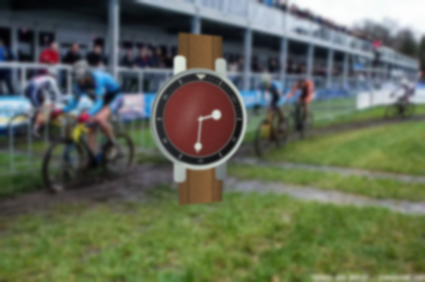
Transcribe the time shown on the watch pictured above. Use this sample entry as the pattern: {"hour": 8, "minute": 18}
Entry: {"hour": 2, "minute": 31}
